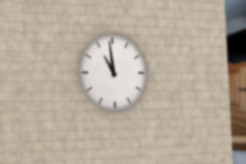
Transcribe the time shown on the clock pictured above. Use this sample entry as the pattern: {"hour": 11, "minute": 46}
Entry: {"hour": 10, "minute": 59}
